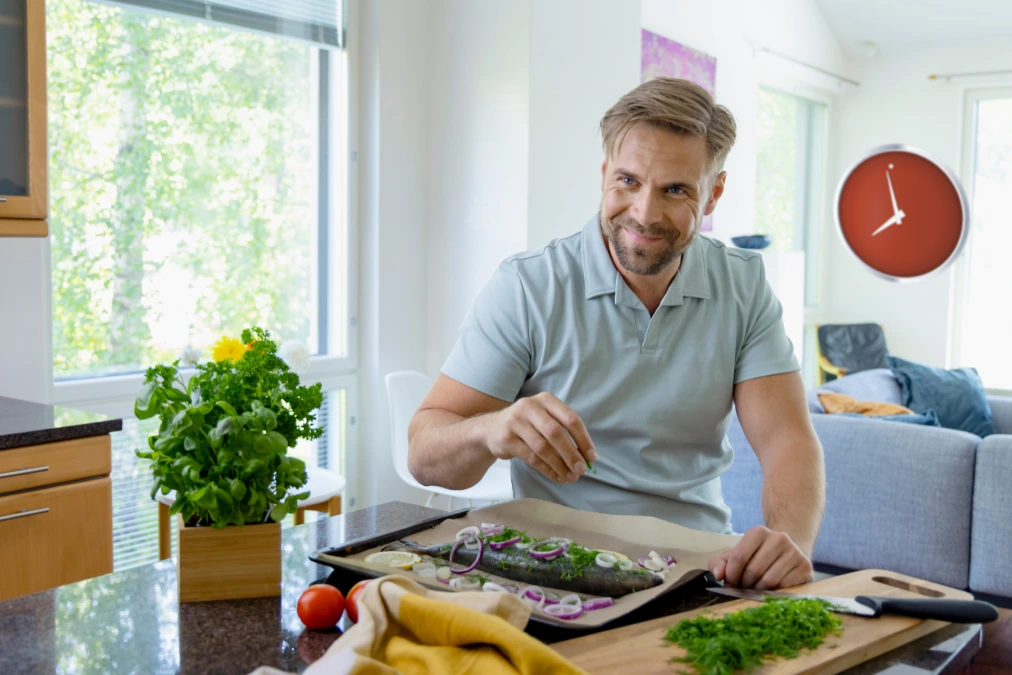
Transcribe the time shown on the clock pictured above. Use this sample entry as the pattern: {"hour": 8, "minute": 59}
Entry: {"hour": 7, "minute": 59}
